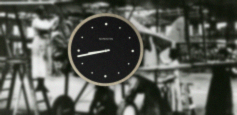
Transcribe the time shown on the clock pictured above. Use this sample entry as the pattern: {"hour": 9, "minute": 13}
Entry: {"hour": 8, "minute": 43}
